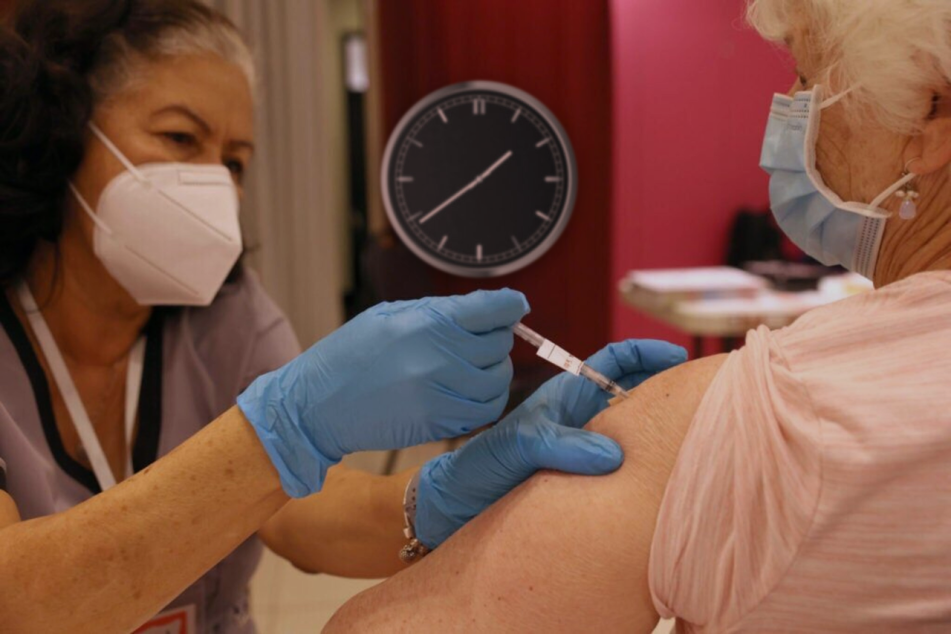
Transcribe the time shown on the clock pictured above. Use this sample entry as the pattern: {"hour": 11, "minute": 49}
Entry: {"hour": 1, "minute": 39}
